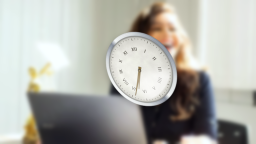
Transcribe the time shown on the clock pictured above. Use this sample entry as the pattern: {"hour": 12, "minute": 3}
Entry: {"hour": 6, "minute": 34}
